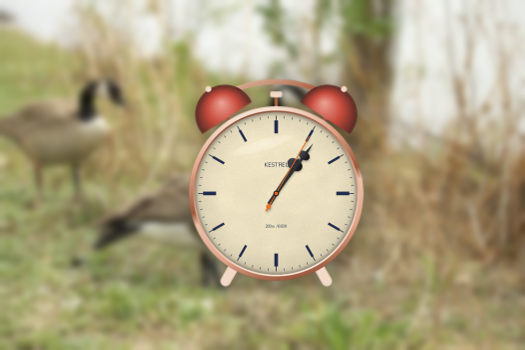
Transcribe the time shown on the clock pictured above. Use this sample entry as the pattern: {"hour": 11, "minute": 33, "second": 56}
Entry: {"hour": 1, "minute": 6, "second": 5}
